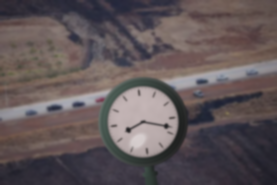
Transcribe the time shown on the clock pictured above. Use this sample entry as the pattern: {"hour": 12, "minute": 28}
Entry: {"hour": 8, "minute": 18}
